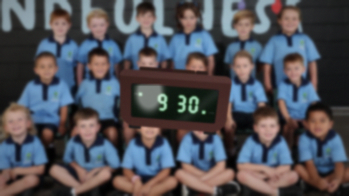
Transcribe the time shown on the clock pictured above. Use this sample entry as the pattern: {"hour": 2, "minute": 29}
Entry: {"hour": 9, "minute": 30}
